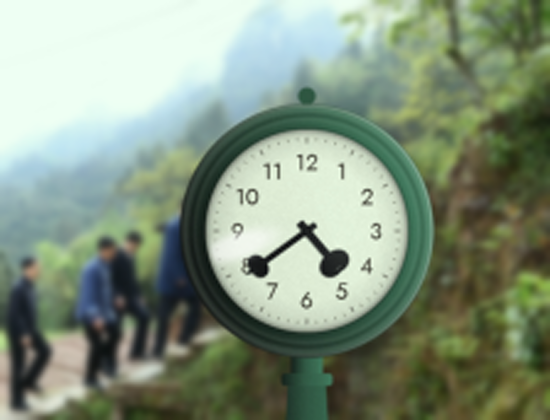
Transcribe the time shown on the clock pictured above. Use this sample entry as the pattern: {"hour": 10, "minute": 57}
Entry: {"hour": 4, "minute": 39}
